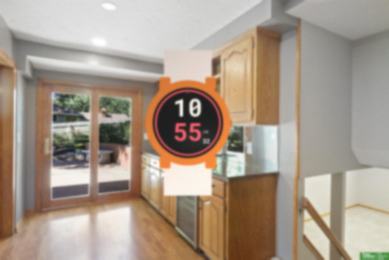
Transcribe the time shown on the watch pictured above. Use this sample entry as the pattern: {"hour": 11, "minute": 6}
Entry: {"hour": 10, "minute": 55}
